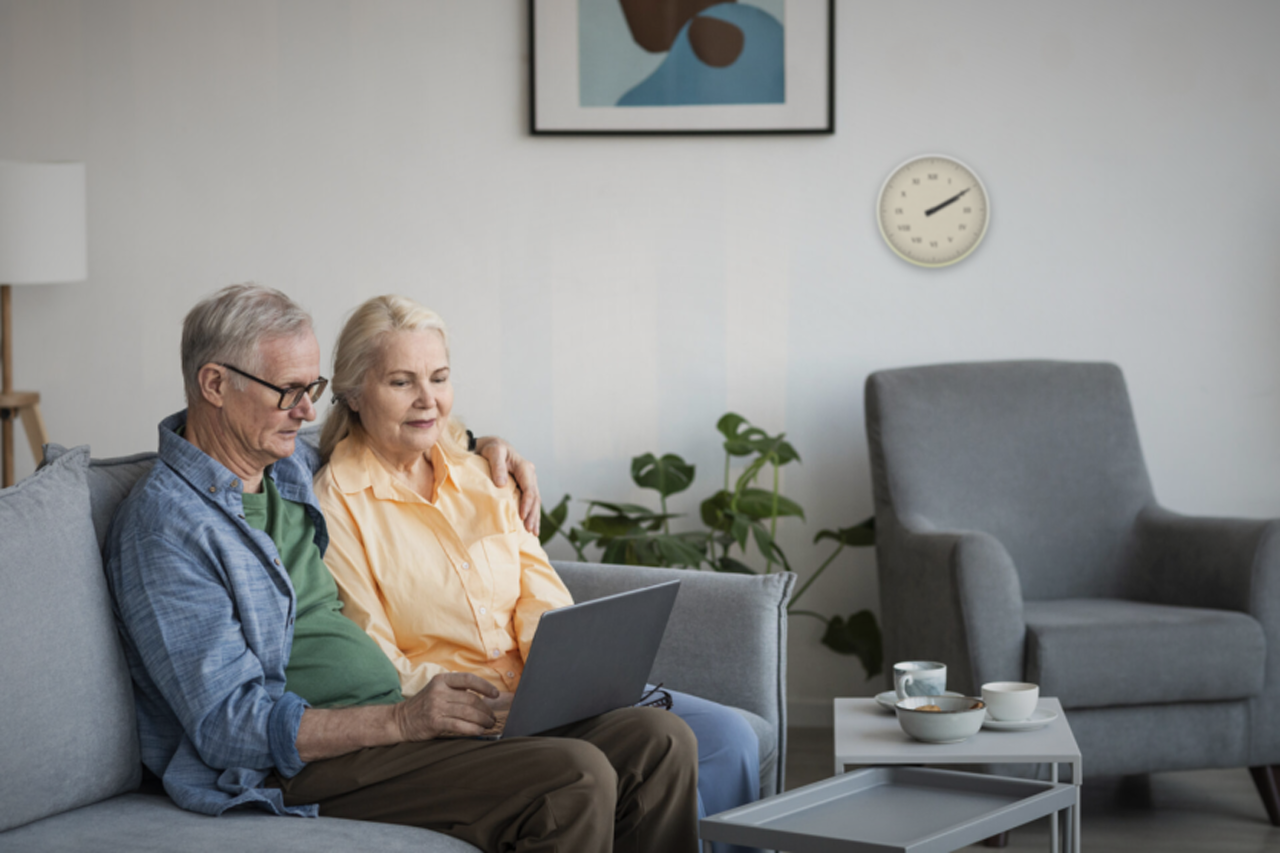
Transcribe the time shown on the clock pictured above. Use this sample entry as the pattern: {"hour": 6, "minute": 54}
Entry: {"hour": 2, "minute": 10}
